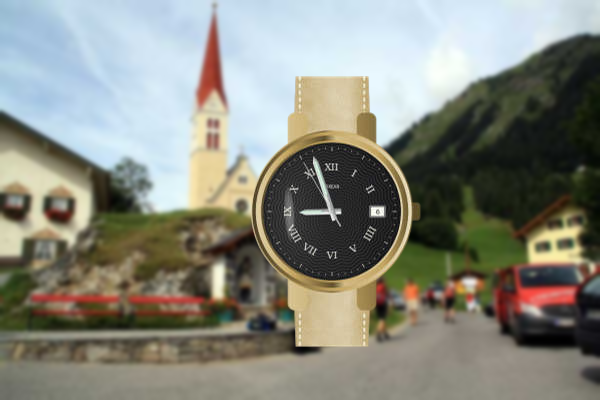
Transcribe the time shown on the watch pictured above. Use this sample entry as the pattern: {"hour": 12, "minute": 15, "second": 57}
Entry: {"hour": 8, "minute": 56, "second": 55}
